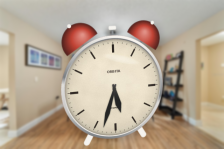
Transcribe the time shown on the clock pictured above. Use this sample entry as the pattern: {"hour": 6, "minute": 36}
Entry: {"hour": 5, "minute": 33}
